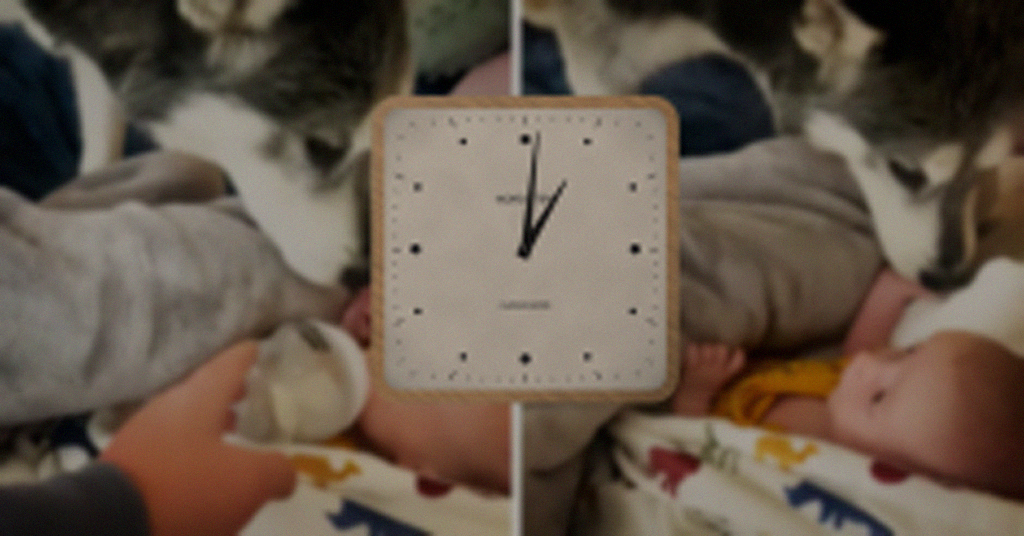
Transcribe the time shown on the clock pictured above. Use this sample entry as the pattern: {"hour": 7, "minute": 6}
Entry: {"hour": 1, "minute": 1}
